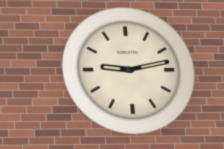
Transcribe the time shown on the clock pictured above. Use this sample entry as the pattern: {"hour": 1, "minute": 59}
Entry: {"hour": 9, "minute": 13}
